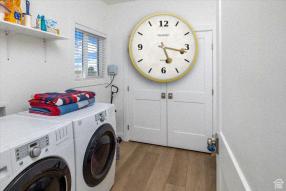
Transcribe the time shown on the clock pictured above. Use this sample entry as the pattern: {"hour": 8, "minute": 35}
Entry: {"hour": 5, "minute": 17}
